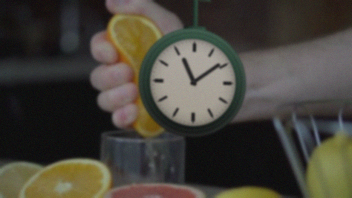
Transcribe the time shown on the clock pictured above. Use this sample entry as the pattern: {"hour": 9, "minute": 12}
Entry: {"hour": 11, "minute": 9}
